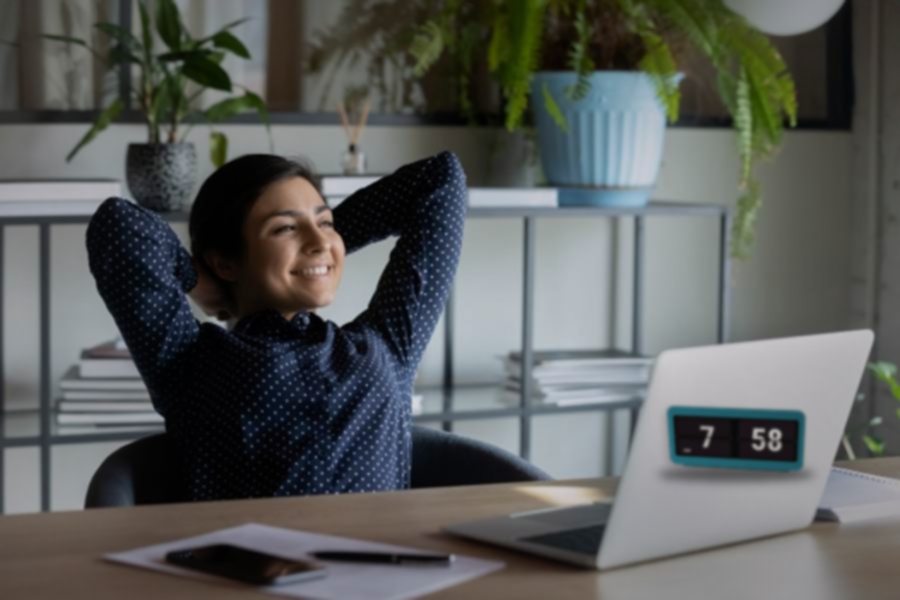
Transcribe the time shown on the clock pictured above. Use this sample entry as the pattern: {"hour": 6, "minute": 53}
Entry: {"hour": 7, "minute": 58}
